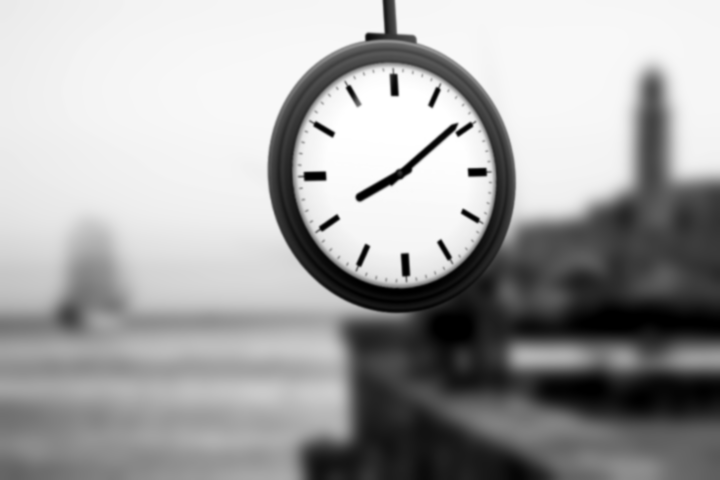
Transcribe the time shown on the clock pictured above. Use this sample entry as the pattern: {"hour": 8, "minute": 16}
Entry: {"hour": 8, "minute": 9}
